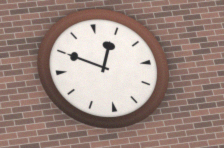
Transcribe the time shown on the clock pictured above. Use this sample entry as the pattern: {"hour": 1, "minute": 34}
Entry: {"hour": 12, "minute": 50}
